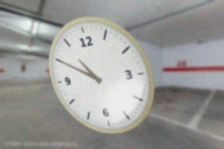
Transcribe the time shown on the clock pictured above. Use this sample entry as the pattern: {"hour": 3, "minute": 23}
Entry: {"hour": 10, "minute": 50}
